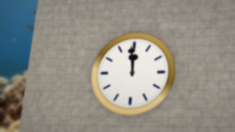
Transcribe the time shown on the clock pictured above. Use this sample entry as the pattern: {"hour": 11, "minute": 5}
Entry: {"hour": 11, "minute": 59}
